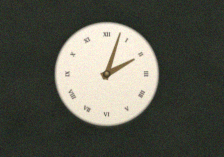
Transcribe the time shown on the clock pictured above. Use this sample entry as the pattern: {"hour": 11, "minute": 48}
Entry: {"hour": 2, "minute": 3}
